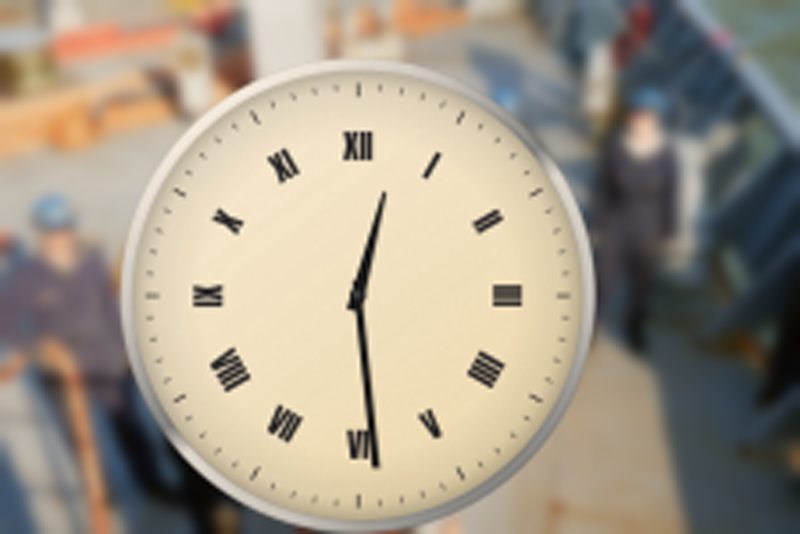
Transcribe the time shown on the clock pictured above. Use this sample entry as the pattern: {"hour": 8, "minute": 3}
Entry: {"hour": 12, "minute": 29}
